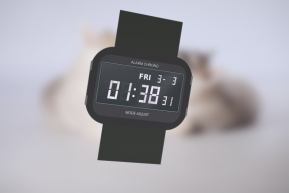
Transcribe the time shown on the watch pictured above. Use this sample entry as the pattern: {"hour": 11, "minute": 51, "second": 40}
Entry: {"hour": 1, "minute": 38, "second": 31}
